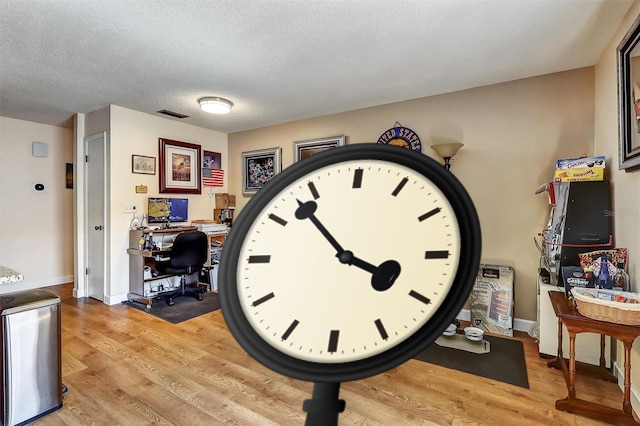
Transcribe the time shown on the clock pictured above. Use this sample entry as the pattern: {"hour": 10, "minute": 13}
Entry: {"hour": 3, "minute": 53}
